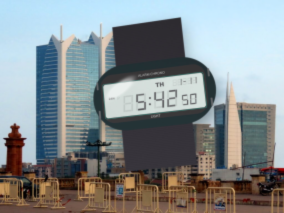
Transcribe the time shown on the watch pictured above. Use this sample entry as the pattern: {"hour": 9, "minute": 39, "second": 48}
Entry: {"hour": 5, "minute": 42, "second": 50}
